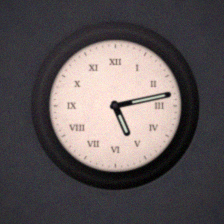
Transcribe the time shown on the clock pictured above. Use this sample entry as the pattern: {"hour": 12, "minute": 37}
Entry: {"hour": 5, "minute": 13}
